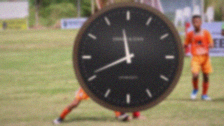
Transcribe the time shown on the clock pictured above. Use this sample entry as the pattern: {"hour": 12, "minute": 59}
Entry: {"hour": 11, "minute": 41}
